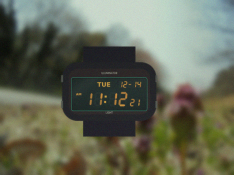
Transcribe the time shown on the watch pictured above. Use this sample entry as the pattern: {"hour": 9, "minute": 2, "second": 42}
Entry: {"hour": 11, "minute": 12, "second": 21}
